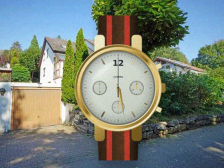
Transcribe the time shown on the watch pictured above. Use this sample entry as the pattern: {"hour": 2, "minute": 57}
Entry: {"hour": 5, "minute": 28}
